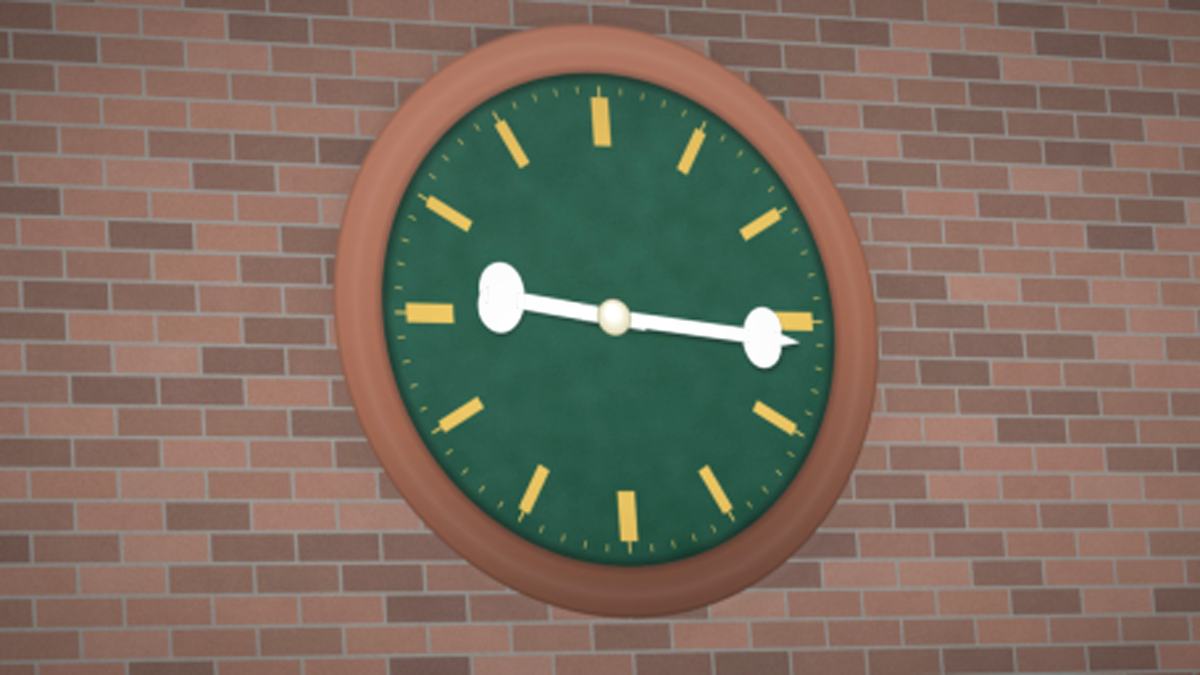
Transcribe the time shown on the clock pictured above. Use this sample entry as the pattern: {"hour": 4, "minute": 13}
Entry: {"hour": 9, "minute": 16}
